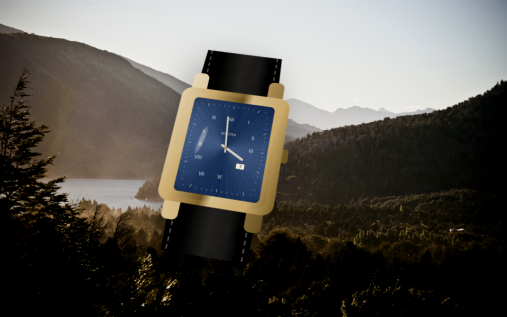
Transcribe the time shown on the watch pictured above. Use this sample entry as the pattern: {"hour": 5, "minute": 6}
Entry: {"hour": 3, "minute": 59}
